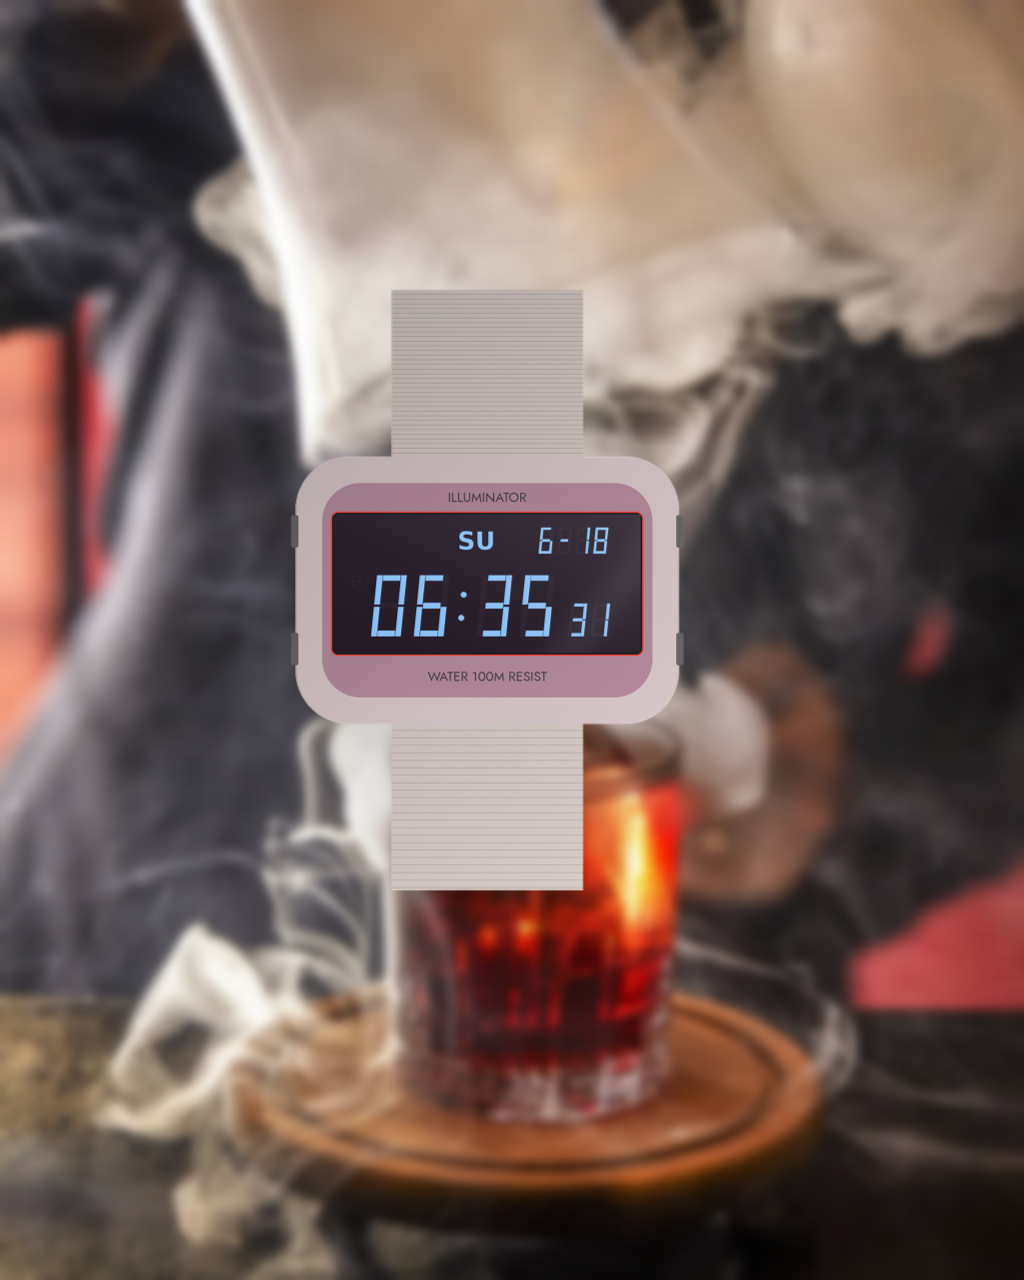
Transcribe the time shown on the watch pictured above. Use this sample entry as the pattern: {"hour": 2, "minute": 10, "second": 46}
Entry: {"hour": 6, "minute": 35, "second": 31}
